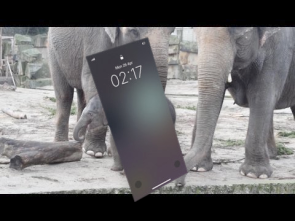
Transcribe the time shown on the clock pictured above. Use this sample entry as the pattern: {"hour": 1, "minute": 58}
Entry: {"hour": 2, "minute": 17}
